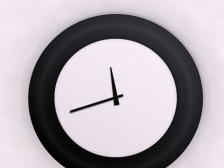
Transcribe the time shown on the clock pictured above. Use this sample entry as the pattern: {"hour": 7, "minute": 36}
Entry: {"hour": 11, "minute": 42}
